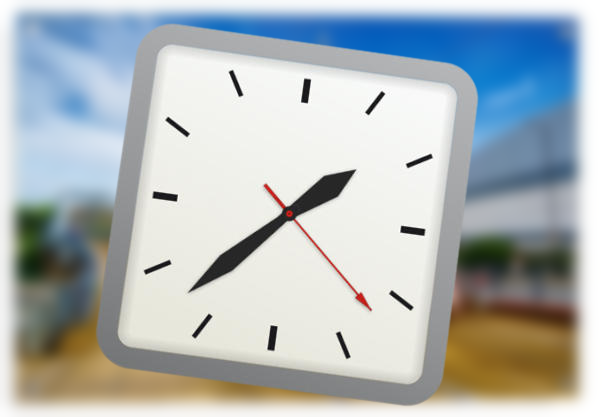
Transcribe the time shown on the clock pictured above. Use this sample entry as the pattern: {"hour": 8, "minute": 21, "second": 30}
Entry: {"hour": 1, "minute": 37, "second": 22}
